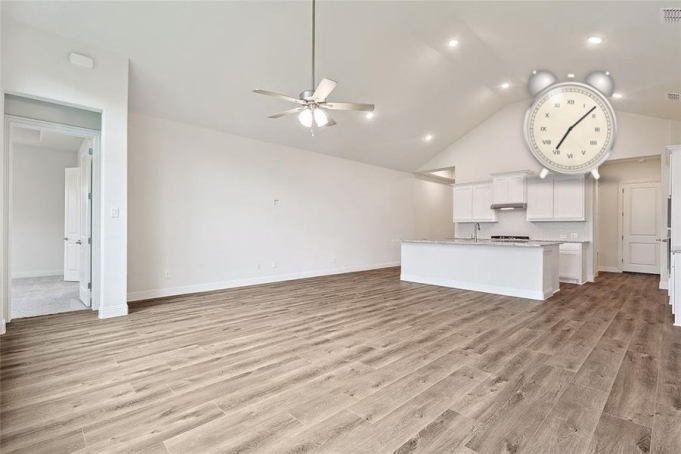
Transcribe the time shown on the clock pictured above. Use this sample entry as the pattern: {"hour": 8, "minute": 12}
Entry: {"hour": 7, "minute": 8}
